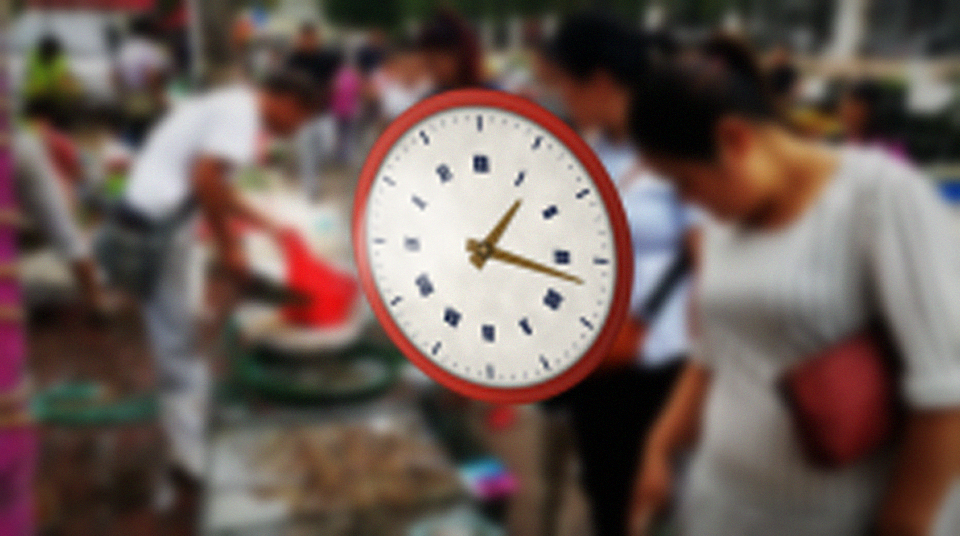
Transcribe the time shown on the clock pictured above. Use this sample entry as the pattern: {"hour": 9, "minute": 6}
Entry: {"hour": 1, "minute": 17}
